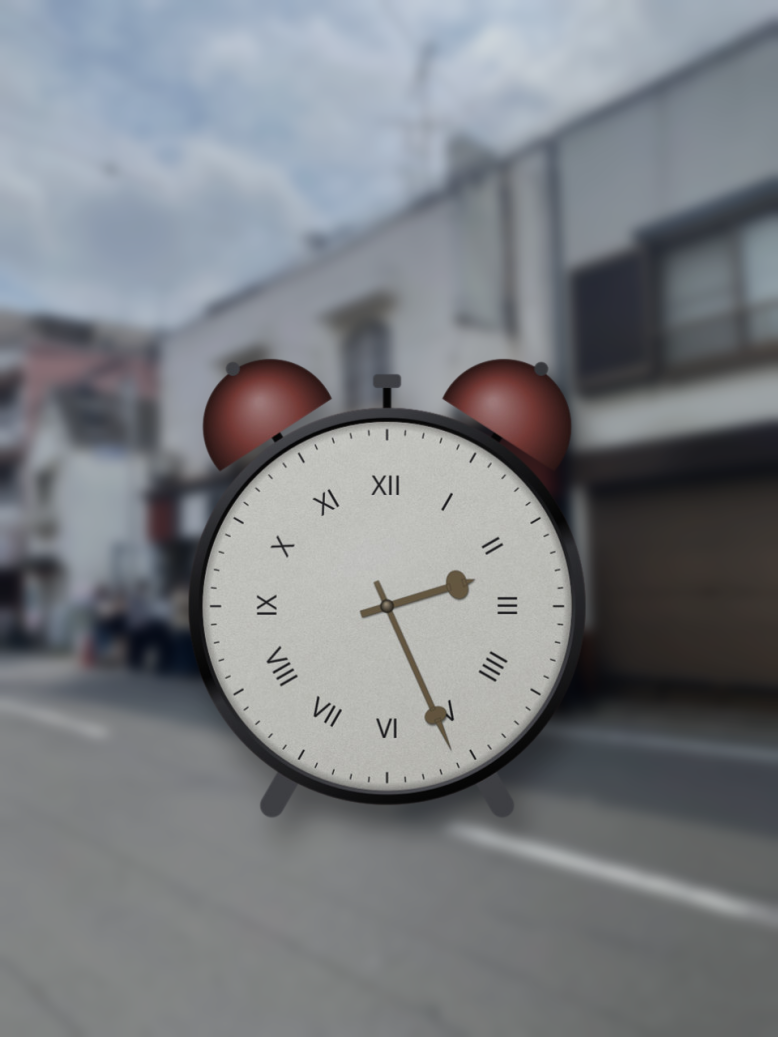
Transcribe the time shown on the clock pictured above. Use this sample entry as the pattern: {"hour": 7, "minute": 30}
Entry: {"hour": 2, "minute": 26}
